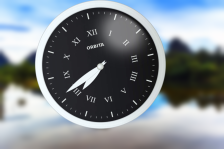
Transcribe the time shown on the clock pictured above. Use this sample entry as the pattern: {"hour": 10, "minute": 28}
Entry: {"hour": 7, "minute": 41}
